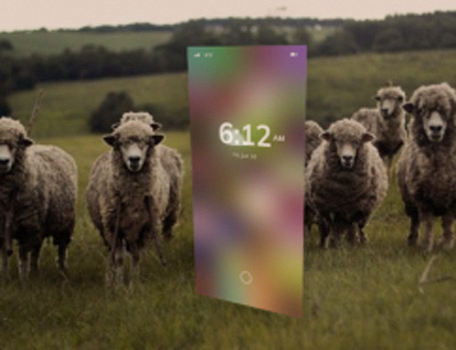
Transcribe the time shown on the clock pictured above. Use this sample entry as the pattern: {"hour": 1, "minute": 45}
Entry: {"hour": 6, "minute": 12}
